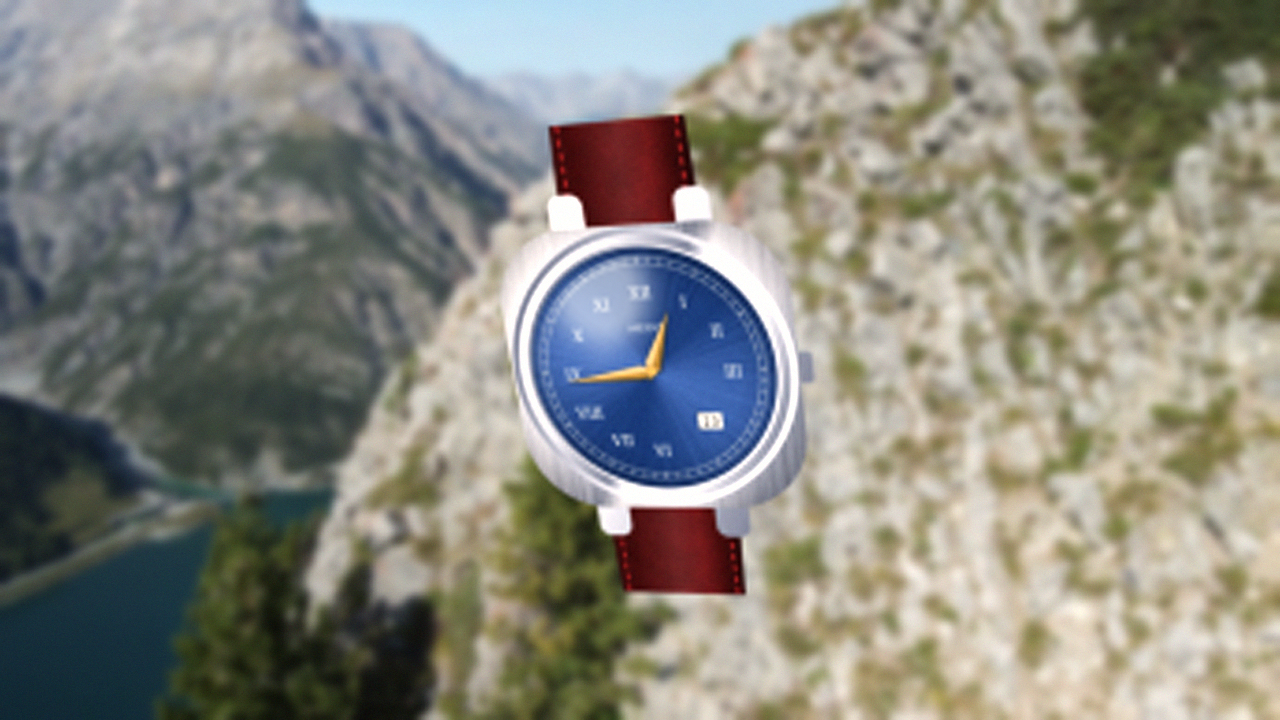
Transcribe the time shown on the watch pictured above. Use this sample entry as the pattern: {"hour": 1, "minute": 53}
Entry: {"hour": 12, "minute": 44}
